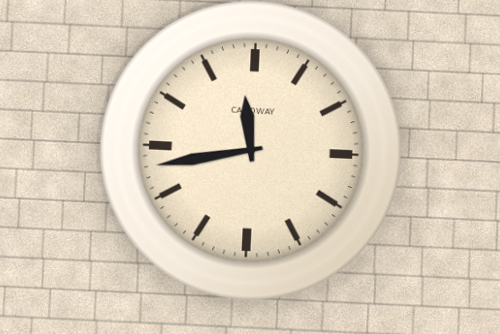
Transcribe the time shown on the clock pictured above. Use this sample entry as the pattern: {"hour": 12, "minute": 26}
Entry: {"hour": 11, "minute": 43}
